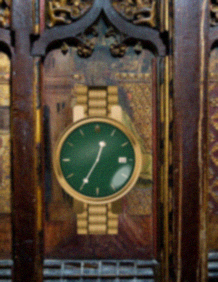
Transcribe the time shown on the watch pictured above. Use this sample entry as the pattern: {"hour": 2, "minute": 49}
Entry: {"hour": 12, "minute": 35}
